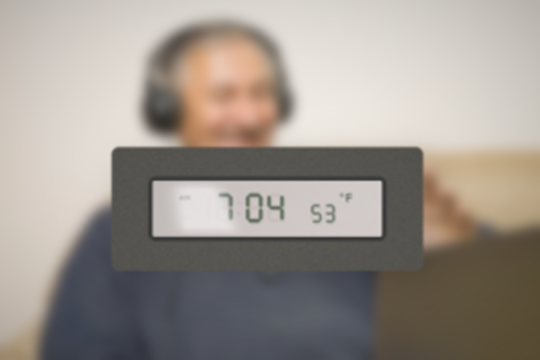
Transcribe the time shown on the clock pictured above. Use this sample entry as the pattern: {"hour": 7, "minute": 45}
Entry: {"hour": 7, "minute": 4}
